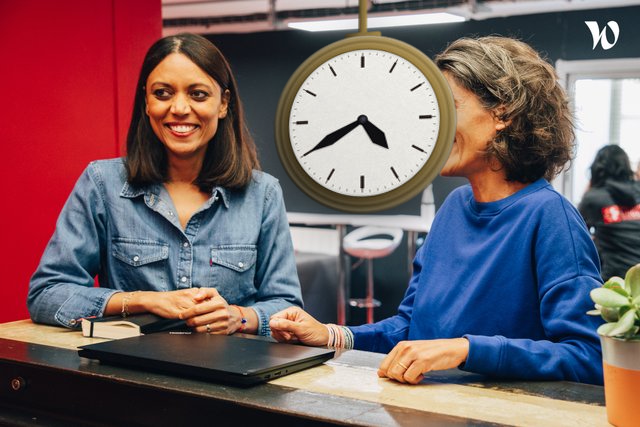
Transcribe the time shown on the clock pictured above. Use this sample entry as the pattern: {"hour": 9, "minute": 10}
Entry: {"hour": 4, "minute": 40}
